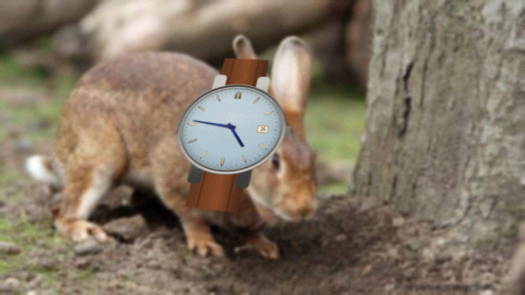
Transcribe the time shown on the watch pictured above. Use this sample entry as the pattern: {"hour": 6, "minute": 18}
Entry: {"hour": 4, "minute": 46}
